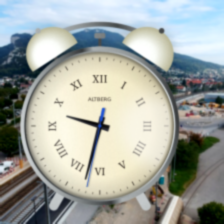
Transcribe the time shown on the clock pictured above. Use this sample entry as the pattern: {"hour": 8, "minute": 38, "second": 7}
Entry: {"hour": 9, "minute": 32, "second": 32}
